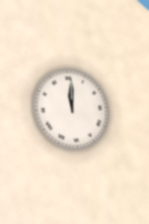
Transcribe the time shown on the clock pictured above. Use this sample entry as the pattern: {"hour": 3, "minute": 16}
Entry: {"hour": 12, "minute": 1}
